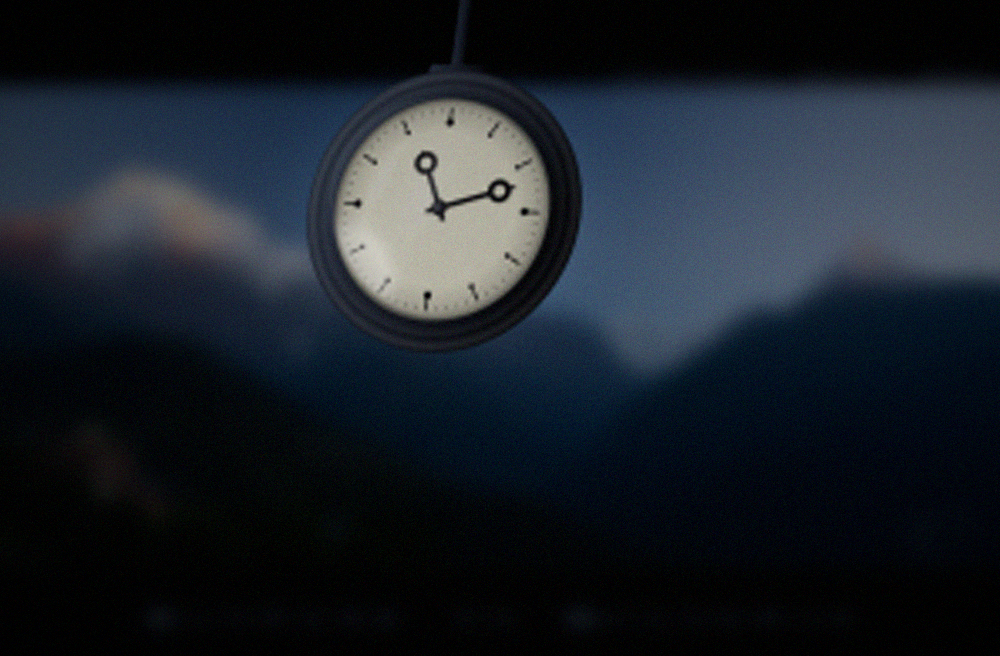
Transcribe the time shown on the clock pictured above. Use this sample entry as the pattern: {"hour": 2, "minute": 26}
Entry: {"hour": 11, "minute": 12}
